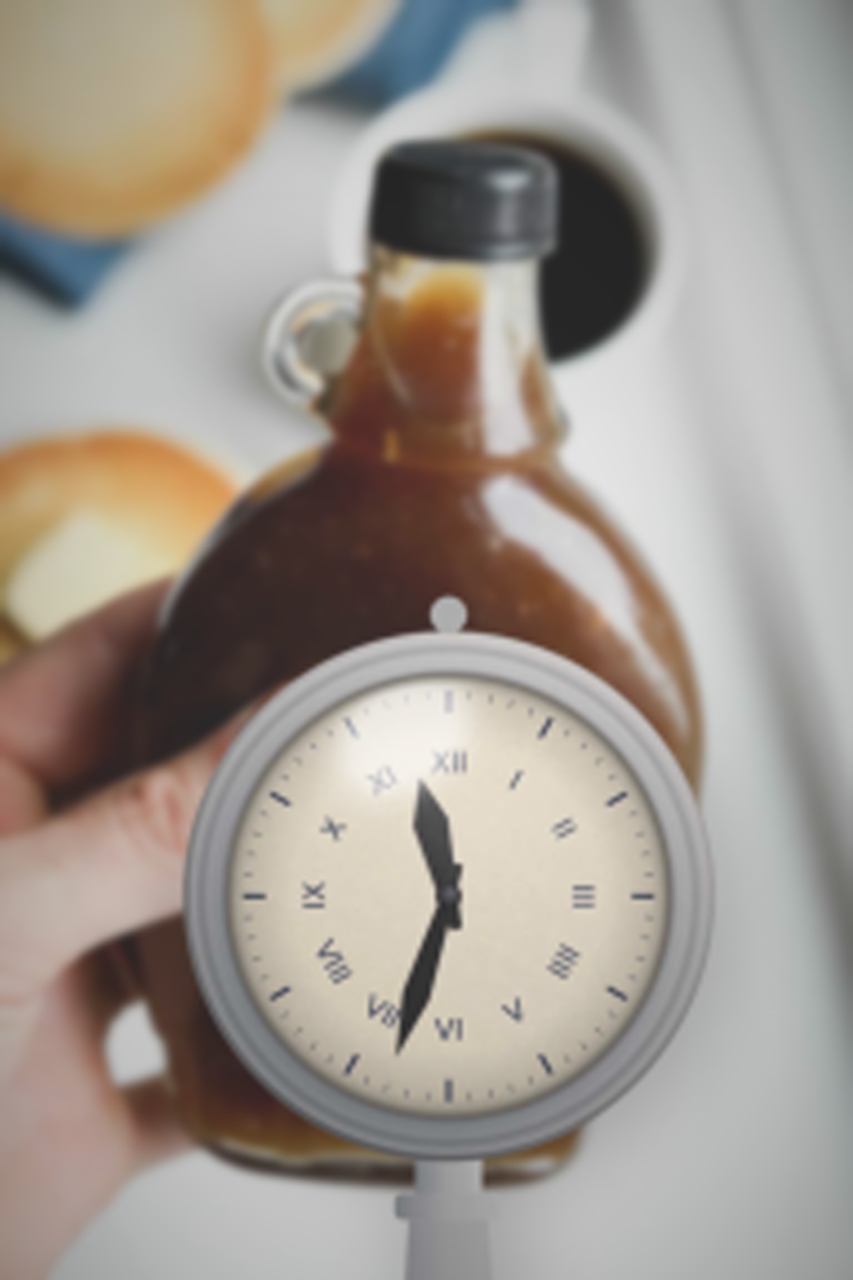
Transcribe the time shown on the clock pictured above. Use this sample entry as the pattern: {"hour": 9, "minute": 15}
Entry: {"hour": 11, "minute": 33}
